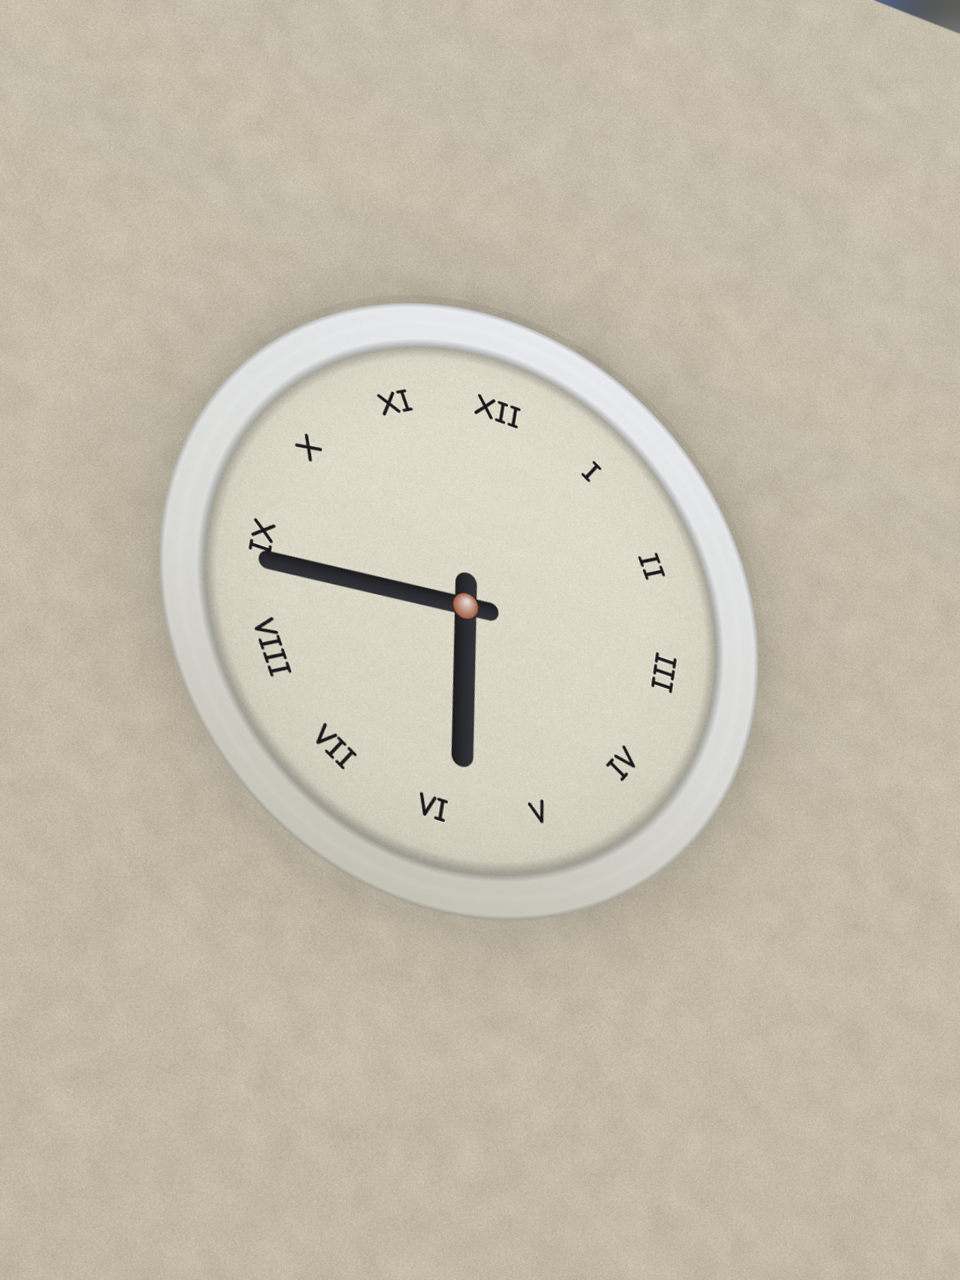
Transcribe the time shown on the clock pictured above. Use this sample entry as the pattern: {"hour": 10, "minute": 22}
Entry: {"hour": 5, "minute": 44}
